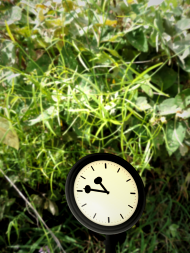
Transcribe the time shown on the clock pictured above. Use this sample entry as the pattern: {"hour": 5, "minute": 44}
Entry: {"hour": 10, "minute": 46}
